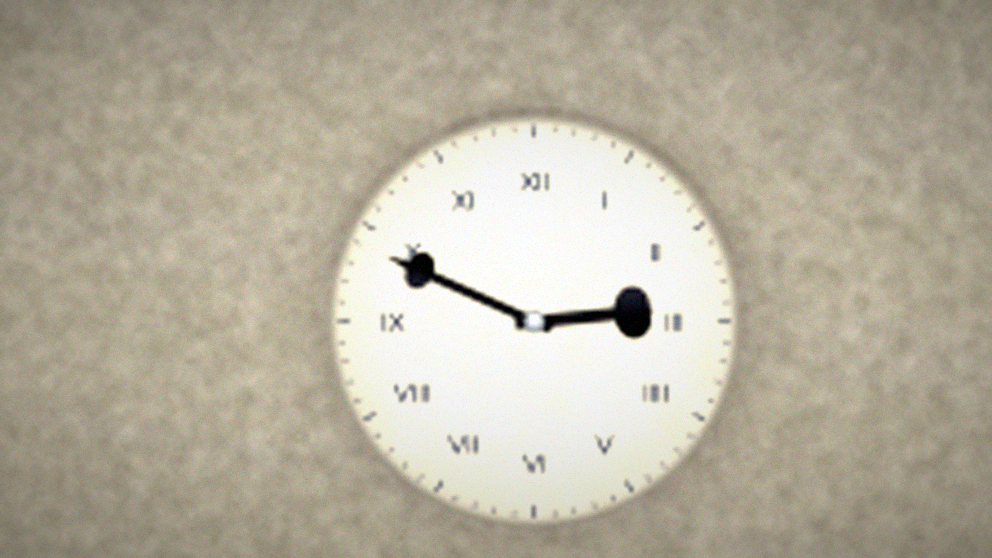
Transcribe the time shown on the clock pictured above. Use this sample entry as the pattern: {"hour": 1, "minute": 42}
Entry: {"hour": 2, "minute": 49}
